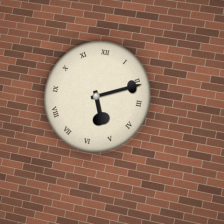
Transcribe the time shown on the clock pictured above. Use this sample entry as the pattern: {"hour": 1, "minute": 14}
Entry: {"hour": 5, "minute": 11}
